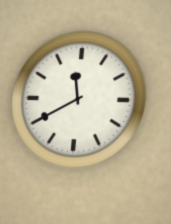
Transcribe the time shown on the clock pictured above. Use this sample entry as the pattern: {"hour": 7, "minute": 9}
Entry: {"hour": 11, "minute": 40}
